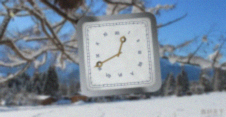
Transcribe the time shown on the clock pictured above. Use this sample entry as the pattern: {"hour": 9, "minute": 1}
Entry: {"hour": 12, "minute": 41}
